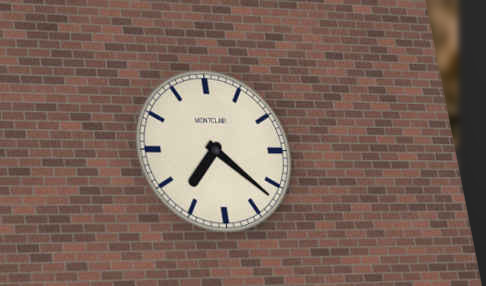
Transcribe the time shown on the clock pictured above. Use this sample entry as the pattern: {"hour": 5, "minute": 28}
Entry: {"hour": 7, "minute": 22}
